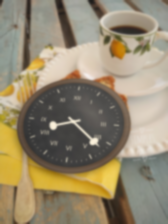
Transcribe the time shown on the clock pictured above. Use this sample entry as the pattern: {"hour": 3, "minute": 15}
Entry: {"hour": 8, "minute": 22}
